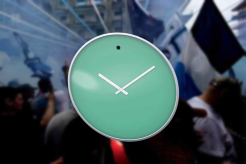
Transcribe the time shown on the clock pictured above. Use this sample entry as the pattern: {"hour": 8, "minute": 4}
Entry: {"hour": 10, "minute": 9}
